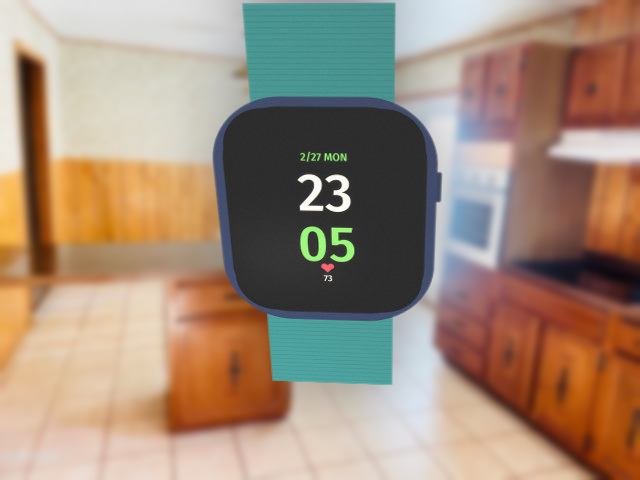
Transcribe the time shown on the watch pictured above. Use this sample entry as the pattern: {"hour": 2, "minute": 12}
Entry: {"hour": 23, "minute": 5}
